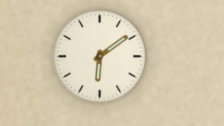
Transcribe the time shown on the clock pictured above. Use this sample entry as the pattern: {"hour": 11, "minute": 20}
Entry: {"hour": 6, "minute": 9}
